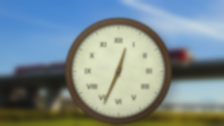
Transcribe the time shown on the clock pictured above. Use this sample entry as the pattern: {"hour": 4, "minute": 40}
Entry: {"hour": 12, "minute": 34}
